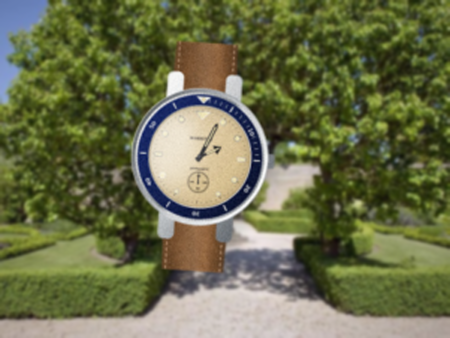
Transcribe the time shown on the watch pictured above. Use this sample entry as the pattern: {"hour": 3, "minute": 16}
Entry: {"hour": 2, "minute": 4}
